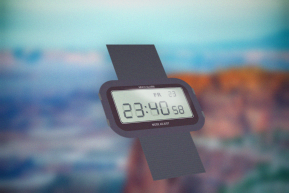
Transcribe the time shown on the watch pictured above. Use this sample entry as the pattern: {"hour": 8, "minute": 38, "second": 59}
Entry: {"hour": 23, "minute": 40, "second": 58}
